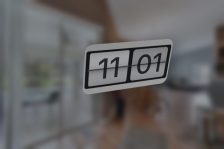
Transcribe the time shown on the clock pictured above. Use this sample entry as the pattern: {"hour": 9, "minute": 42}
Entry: {"hour": 11, "minute": 1}
